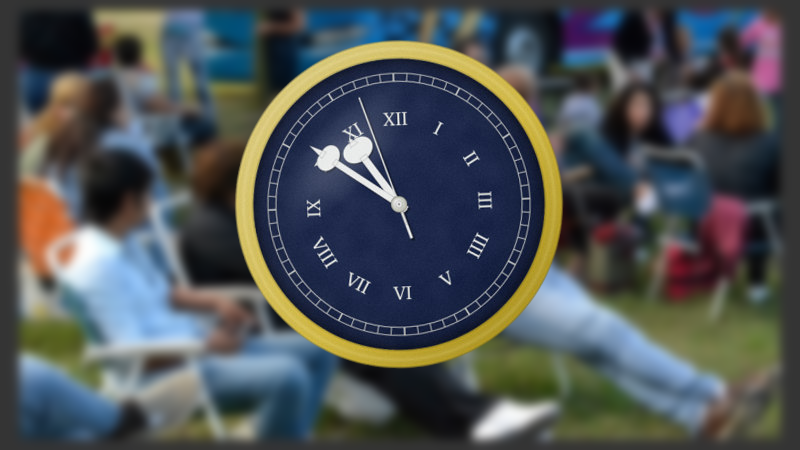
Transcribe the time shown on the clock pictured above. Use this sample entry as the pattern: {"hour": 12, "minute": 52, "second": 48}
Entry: {"hour": 10, "minute": 50, "second": 57}
